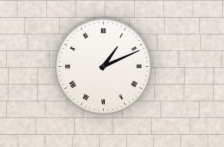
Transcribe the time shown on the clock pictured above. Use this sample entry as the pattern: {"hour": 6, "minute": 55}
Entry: {"hour": 1, "minute": 11}
